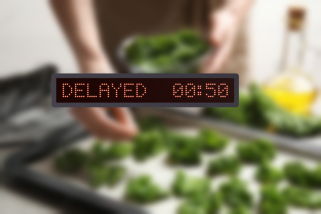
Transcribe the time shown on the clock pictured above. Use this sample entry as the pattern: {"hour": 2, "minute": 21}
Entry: {"hour": 0, "minute": 50}
